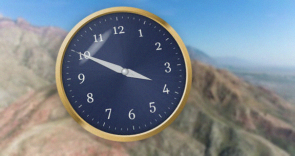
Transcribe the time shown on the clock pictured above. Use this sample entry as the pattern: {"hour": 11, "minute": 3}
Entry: {"hour": 3, "minute": 50}
